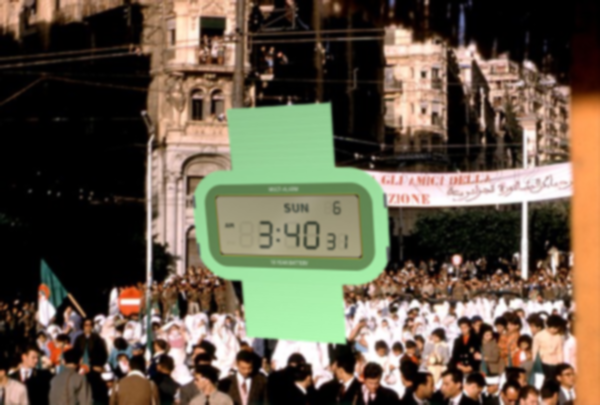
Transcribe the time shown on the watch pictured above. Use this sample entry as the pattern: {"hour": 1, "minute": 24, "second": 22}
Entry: {"hour": 3, "minute": 40, "second": 31}
